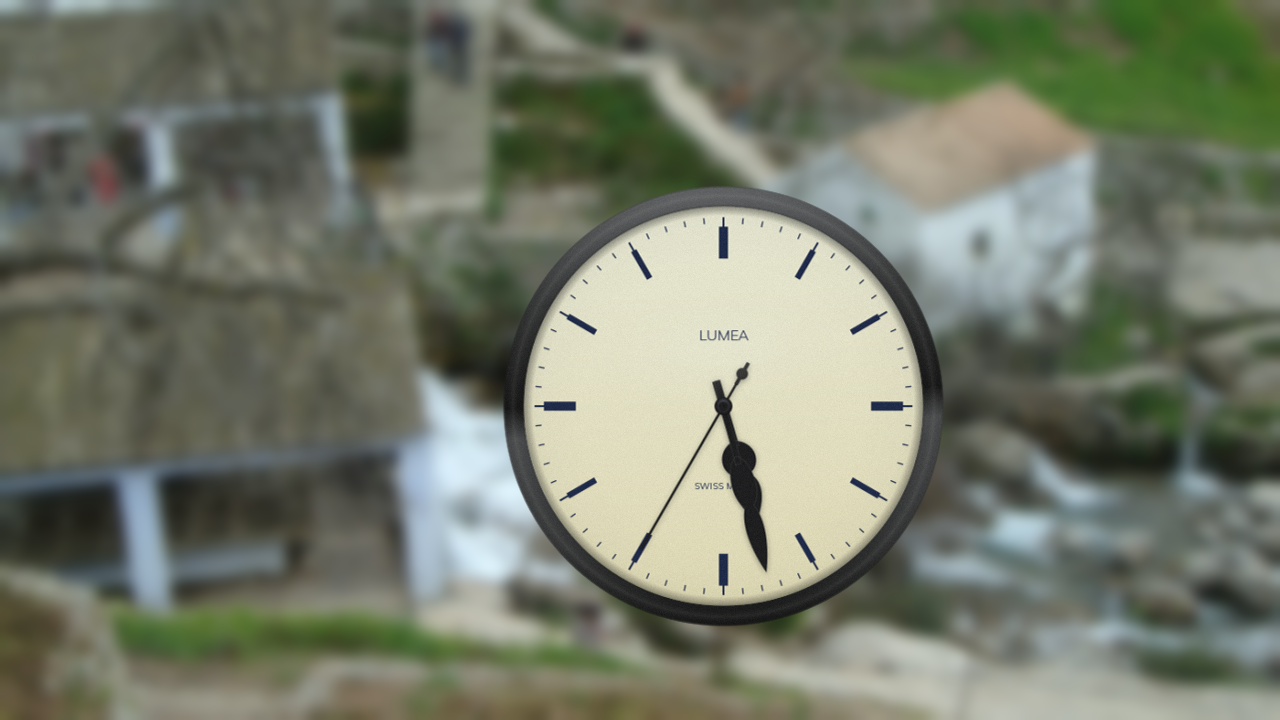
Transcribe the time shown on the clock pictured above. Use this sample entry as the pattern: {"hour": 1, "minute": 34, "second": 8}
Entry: {"hour": 5, "minute": 27, "second": 35}
